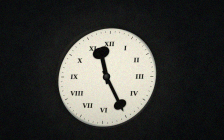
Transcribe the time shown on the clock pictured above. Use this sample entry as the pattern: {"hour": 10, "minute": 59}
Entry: {"hour": 11, "minute": 25}
